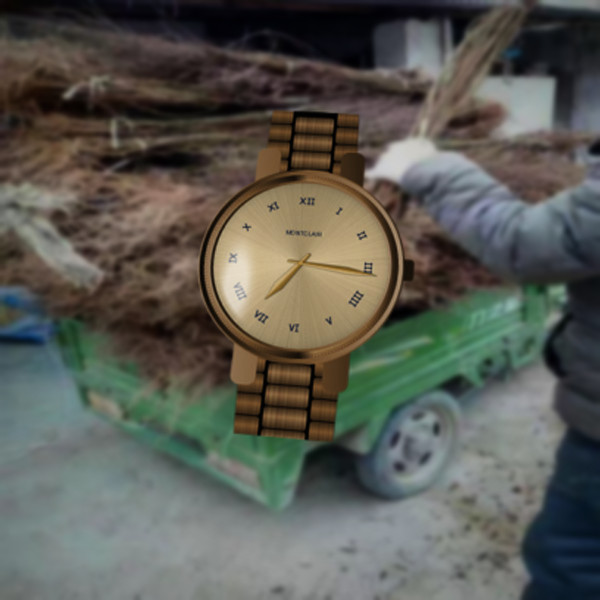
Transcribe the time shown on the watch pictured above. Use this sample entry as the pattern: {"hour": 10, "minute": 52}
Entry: {"hour": 7, "minute": 16}
